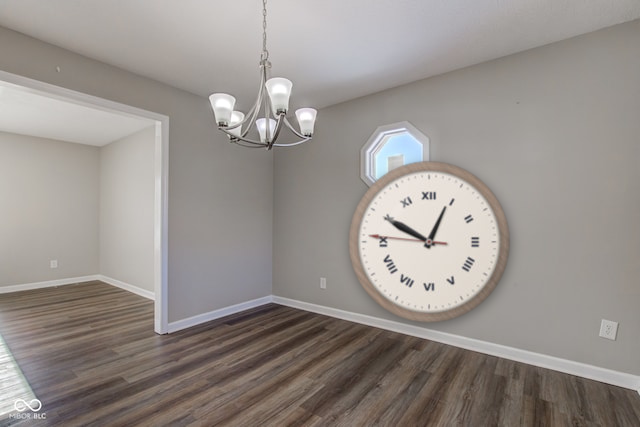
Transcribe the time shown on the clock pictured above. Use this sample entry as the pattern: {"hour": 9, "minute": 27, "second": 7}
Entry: {"hour": 12, "minute": 49, "second": 46}
